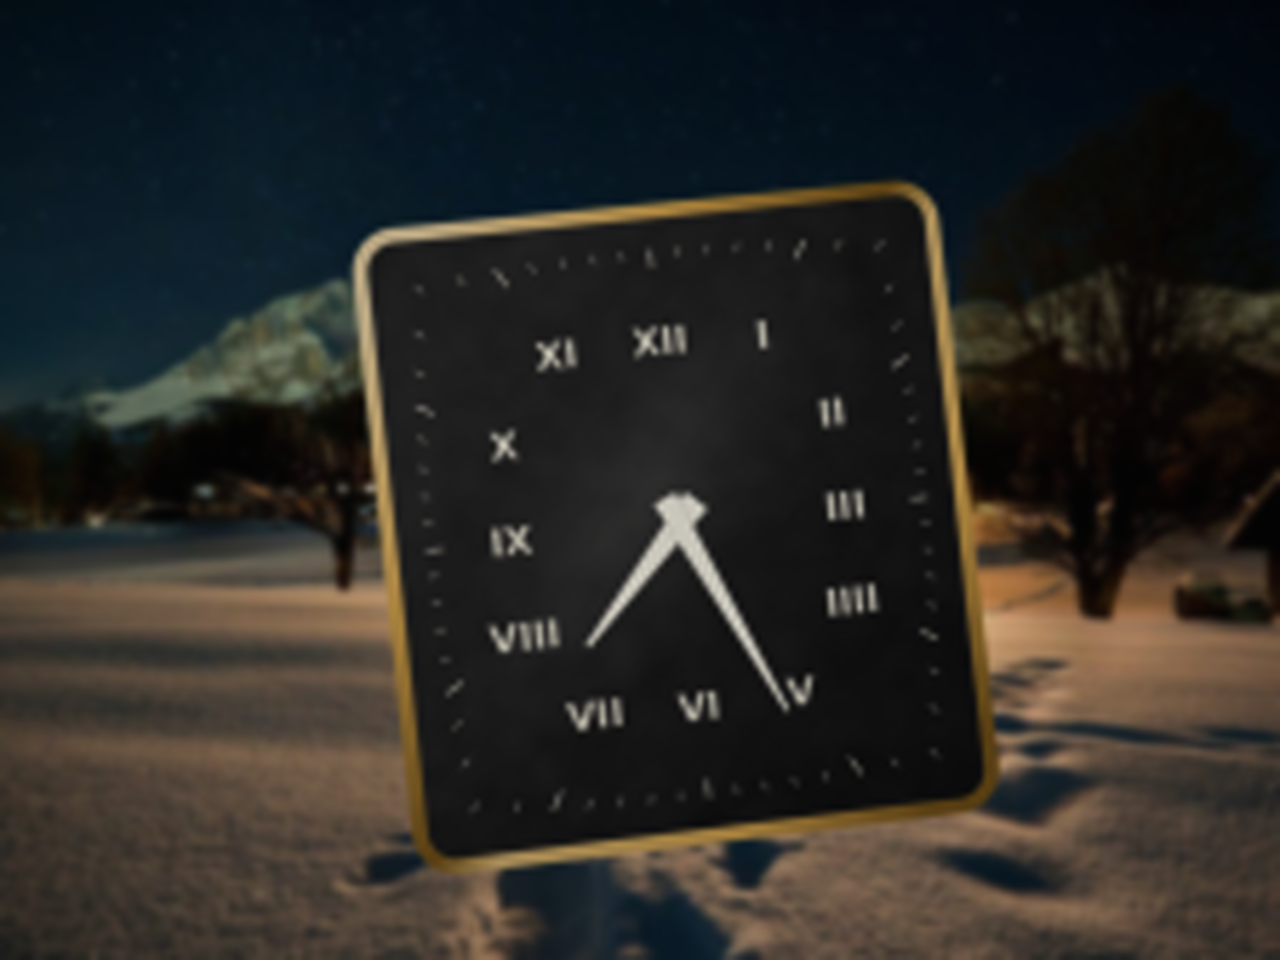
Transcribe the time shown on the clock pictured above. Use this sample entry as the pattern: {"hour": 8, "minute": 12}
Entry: {"hour": 7, "minute": 26}
